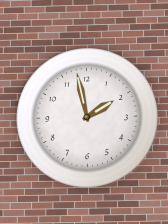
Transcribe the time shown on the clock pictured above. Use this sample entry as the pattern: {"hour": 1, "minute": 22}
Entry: {"hour": 1, "minute": 58}
